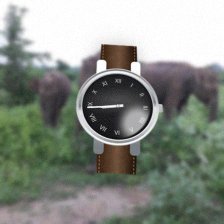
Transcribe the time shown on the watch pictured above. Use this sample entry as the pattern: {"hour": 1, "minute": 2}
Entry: {"hour": 8, "minute": 44}
